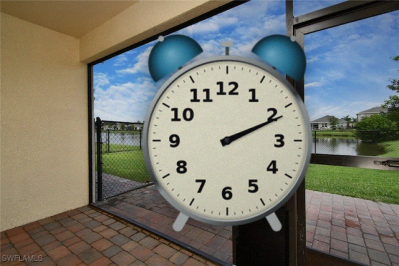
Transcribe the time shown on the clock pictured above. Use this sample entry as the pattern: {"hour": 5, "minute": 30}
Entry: {"hour": 2, "minute": 11}
